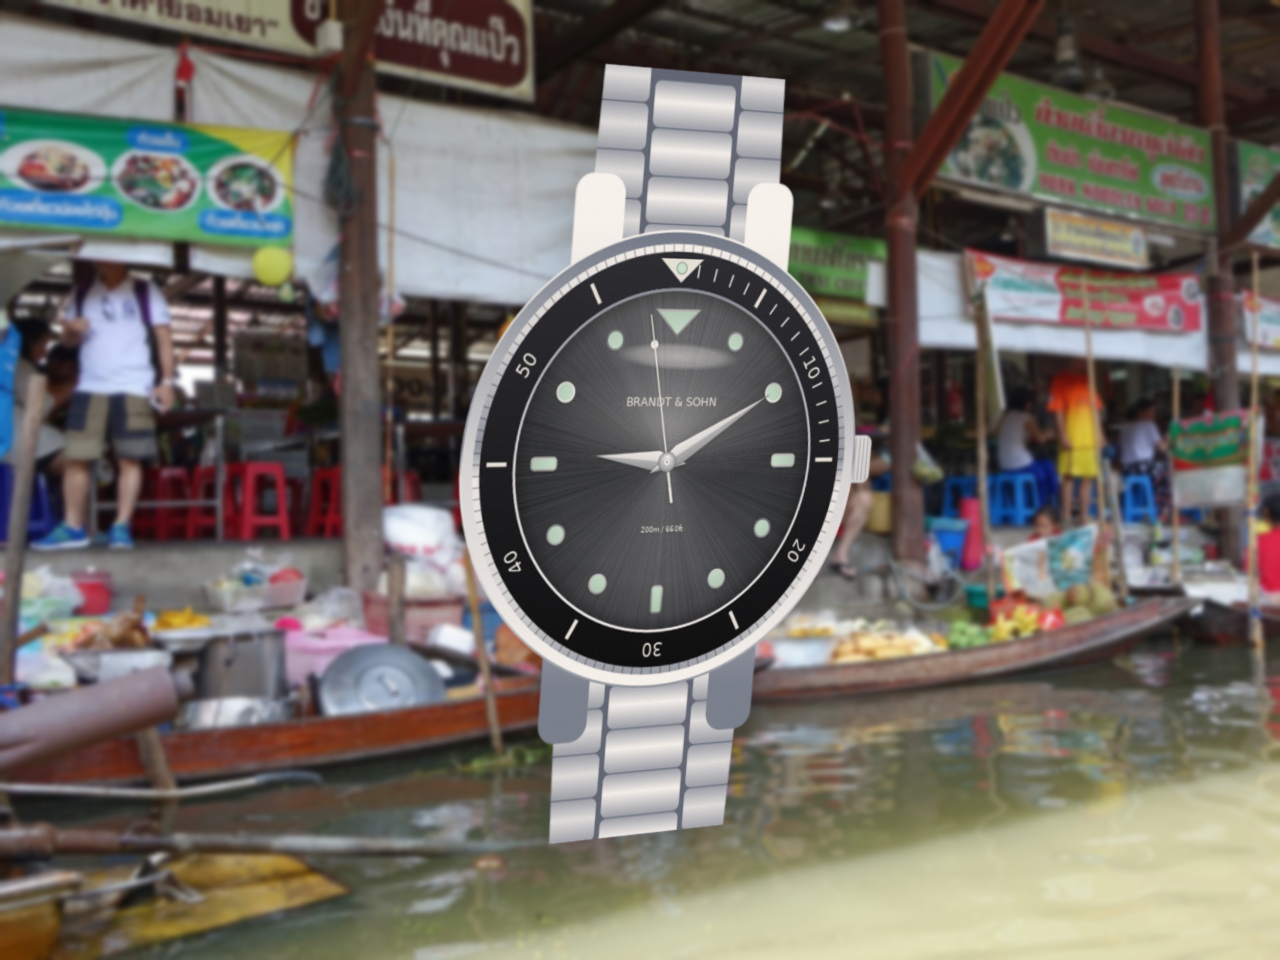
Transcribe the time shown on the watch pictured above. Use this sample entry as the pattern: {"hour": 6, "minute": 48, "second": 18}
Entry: {"hour": 9, "minute": 9, "second": 58}
